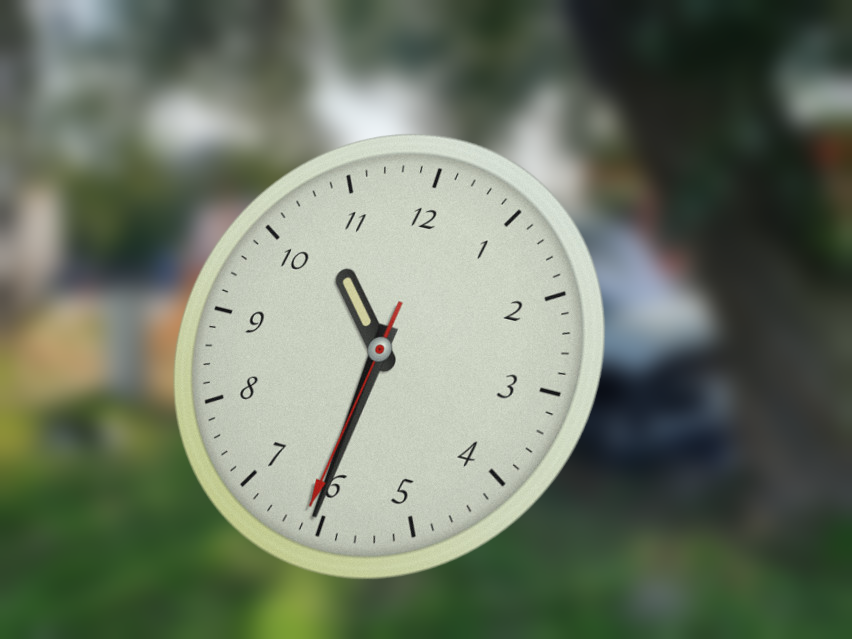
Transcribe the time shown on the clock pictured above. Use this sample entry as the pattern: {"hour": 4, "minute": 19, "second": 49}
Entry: {"hour": 10, "minute": 30, "second": 31}
